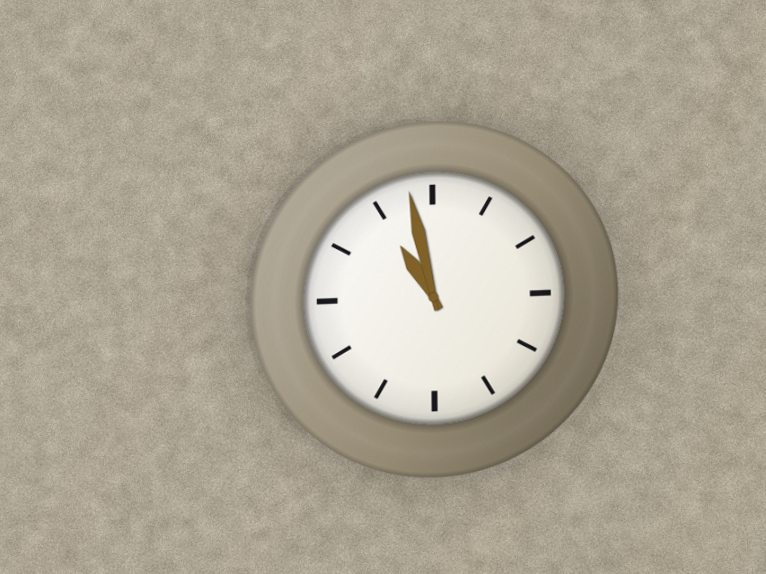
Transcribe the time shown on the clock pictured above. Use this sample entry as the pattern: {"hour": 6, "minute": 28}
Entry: {"hour": 10, "minute": 58}
